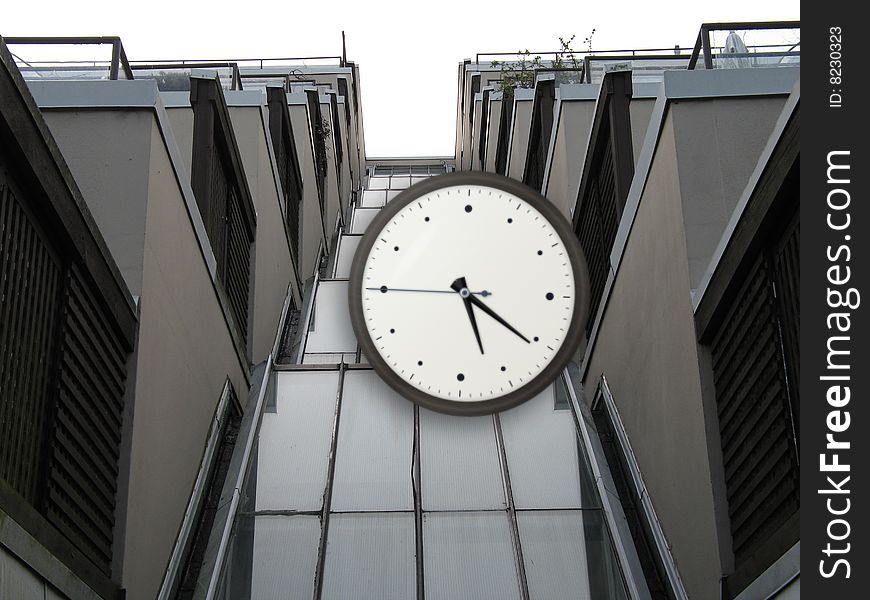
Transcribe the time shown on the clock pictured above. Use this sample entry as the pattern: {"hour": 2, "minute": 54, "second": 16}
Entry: {"hour": 5, "minute": 20, "second": 45}
